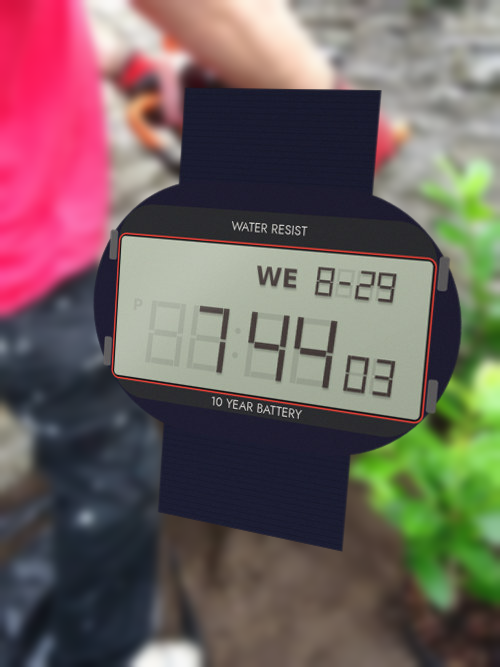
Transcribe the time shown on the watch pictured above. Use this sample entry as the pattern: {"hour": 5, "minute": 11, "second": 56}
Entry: {"hour": 7, "minute": 44, "second": 3}
